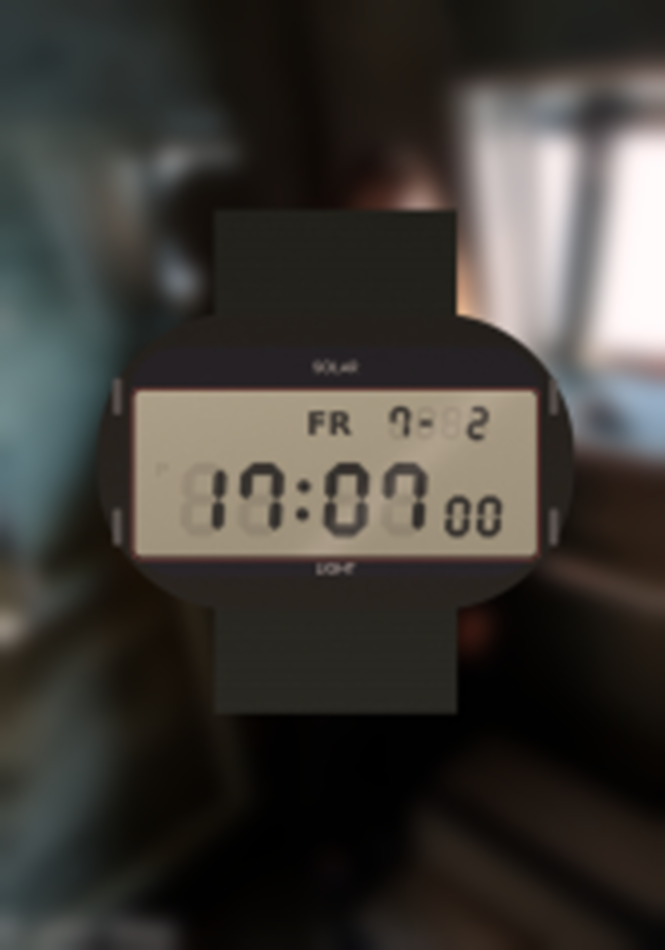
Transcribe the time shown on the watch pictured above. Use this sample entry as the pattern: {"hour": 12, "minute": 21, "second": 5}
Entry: {"hour": 17, "minute": 7, "second": 0}
